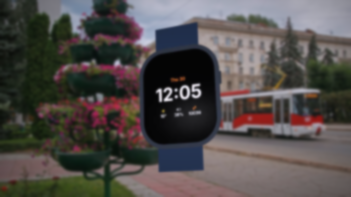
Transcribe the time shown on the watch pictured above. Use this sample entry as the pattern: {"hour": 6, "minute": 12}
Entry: {"hour": 12, "minute": 5}
